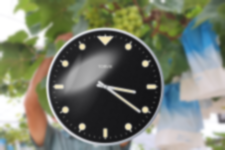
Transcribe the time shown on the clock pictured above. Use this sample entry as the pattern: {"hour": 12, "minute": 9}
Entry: {"hour": 3, "minute": 21}
